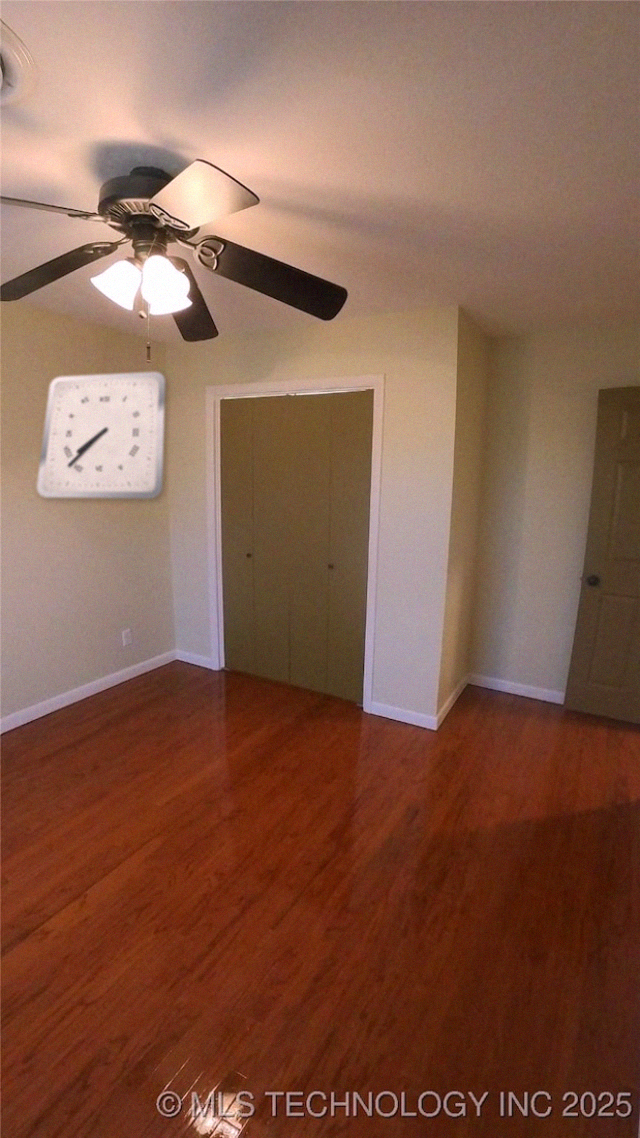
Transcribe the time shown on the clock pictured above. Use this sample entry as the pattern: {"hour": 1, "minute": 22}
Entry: {"hour": 7, "minute": 37}
